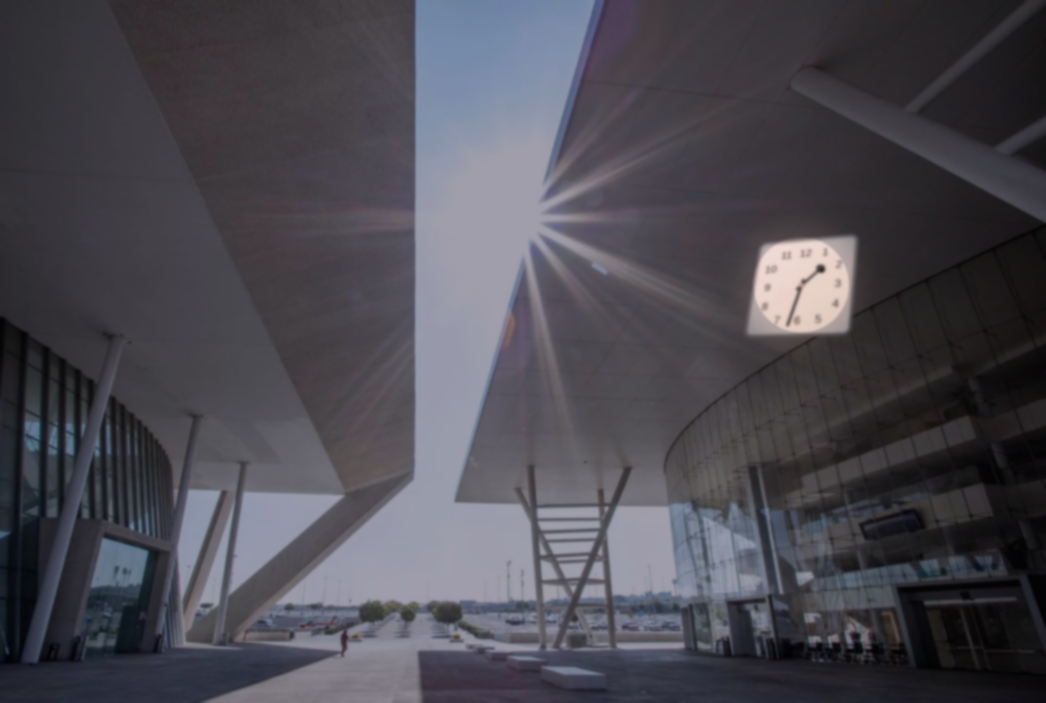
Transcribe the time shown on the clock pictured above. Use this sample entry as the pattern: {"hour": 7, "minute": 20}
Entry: {"hour": 1, "minute": 32}
